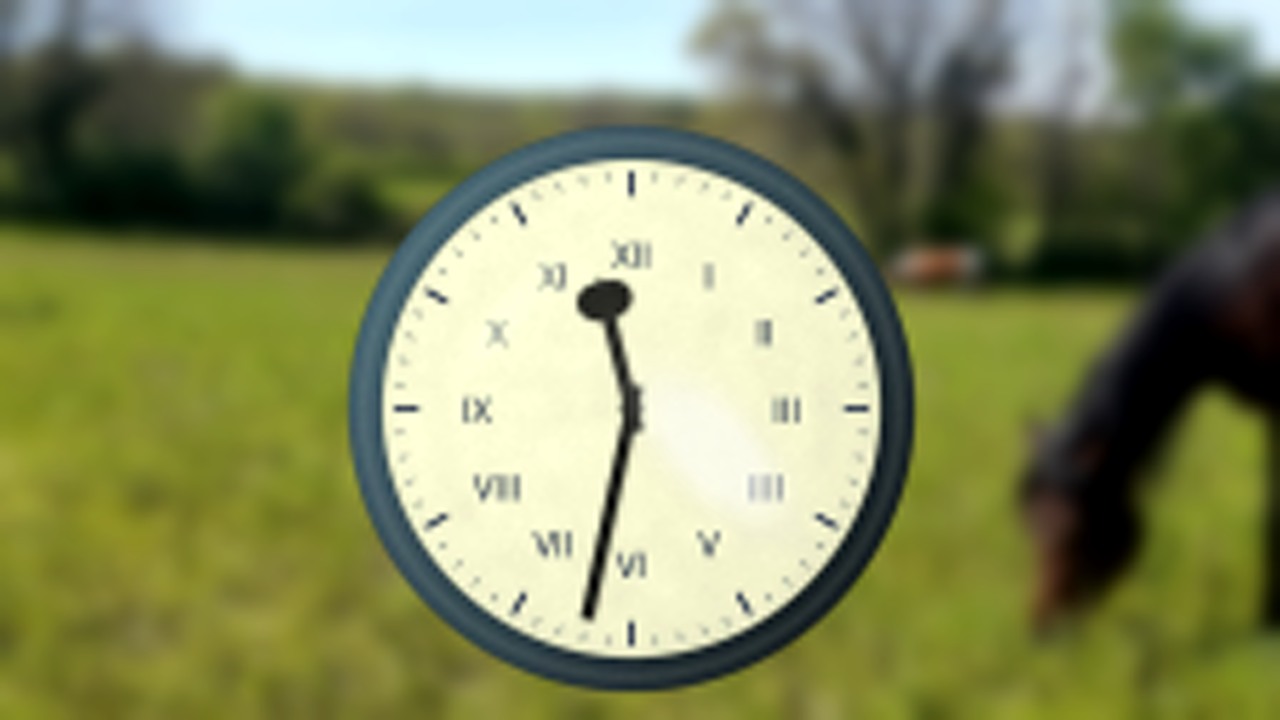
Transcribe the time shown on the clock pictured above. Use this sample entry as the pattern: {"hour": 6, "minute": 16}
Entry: {"hour": 11, "minute": 32}
